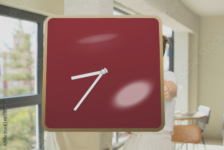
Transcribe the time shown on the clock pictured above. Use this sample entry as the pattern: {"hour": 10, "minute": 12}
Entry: {"hour": 8, "minute": 36}
